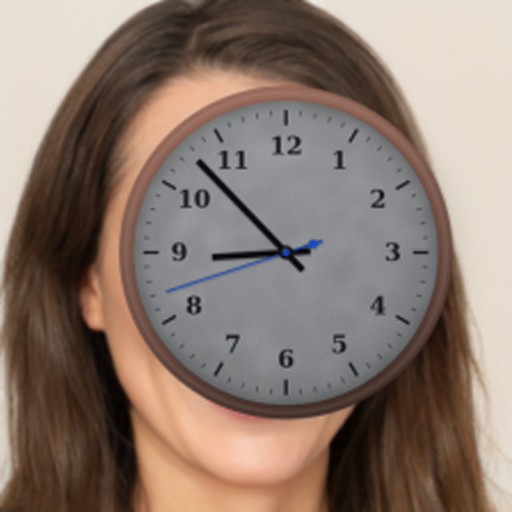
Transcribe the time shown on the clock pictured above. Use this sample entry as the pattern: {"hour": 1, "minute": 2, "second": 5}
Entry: {"hour": 8, "minute": 52, "second": 42}
